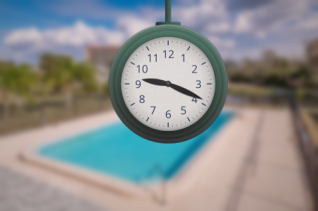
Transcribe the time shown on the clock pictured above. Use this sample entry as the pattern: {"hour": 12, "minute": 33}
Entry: {"hour": 9, "minute": 19}
